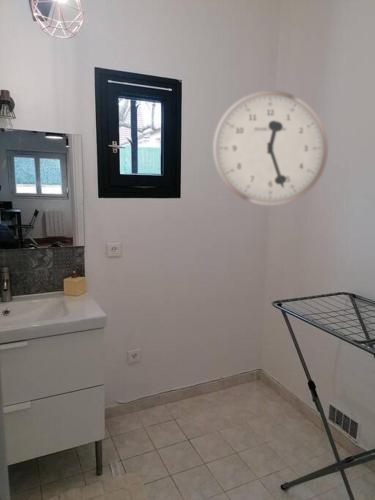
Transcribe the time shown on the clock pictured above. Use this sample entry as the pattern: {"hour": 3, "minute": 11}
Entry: {"hour": 12, "minute": 27}
